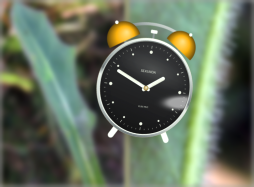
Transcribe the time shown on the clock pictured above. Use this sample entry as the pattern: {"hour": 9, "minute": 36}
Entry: {"hour": 1, "minute": 49}
